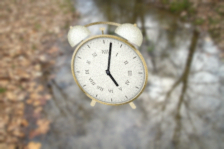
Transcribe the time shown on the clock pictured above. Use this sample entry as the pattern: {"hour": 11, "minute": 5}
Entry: {"hour": 5, "minute": 2}
